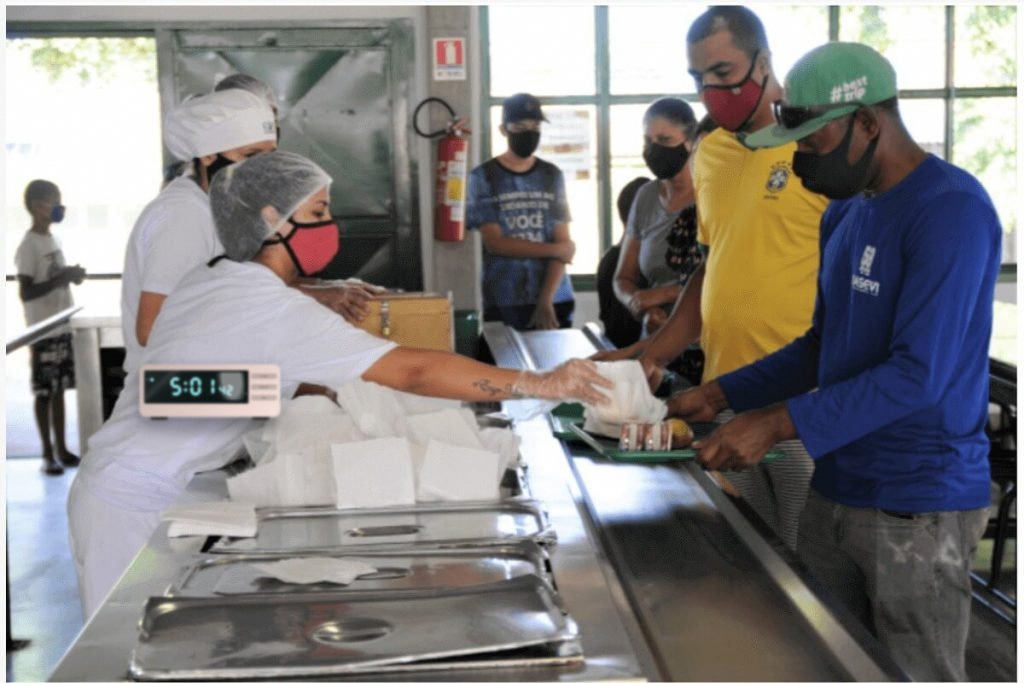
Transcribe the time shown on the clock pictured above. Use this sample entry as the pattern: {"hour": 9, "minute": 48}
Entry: {"hour": 5, "minute": 1}
